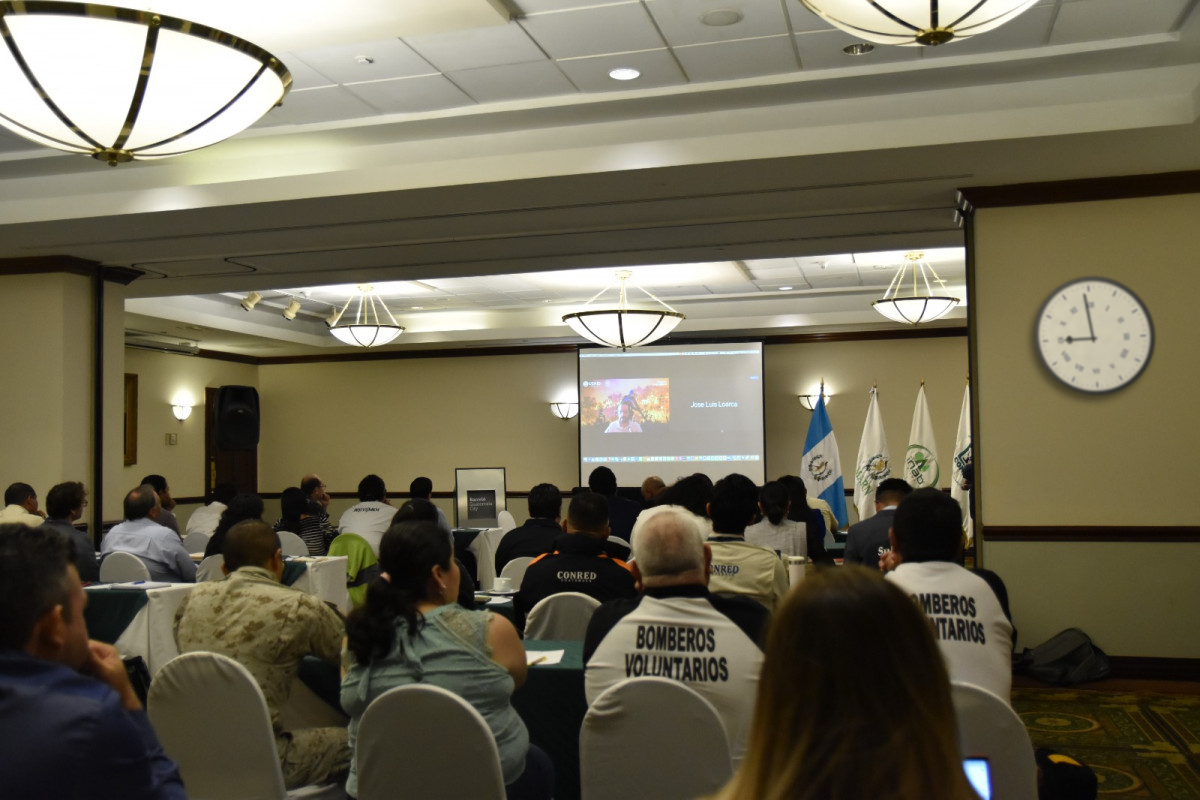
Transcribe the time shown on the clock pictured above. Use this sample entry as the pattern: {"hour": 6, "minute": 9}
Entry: {"hour": 8, "minute": 59}
